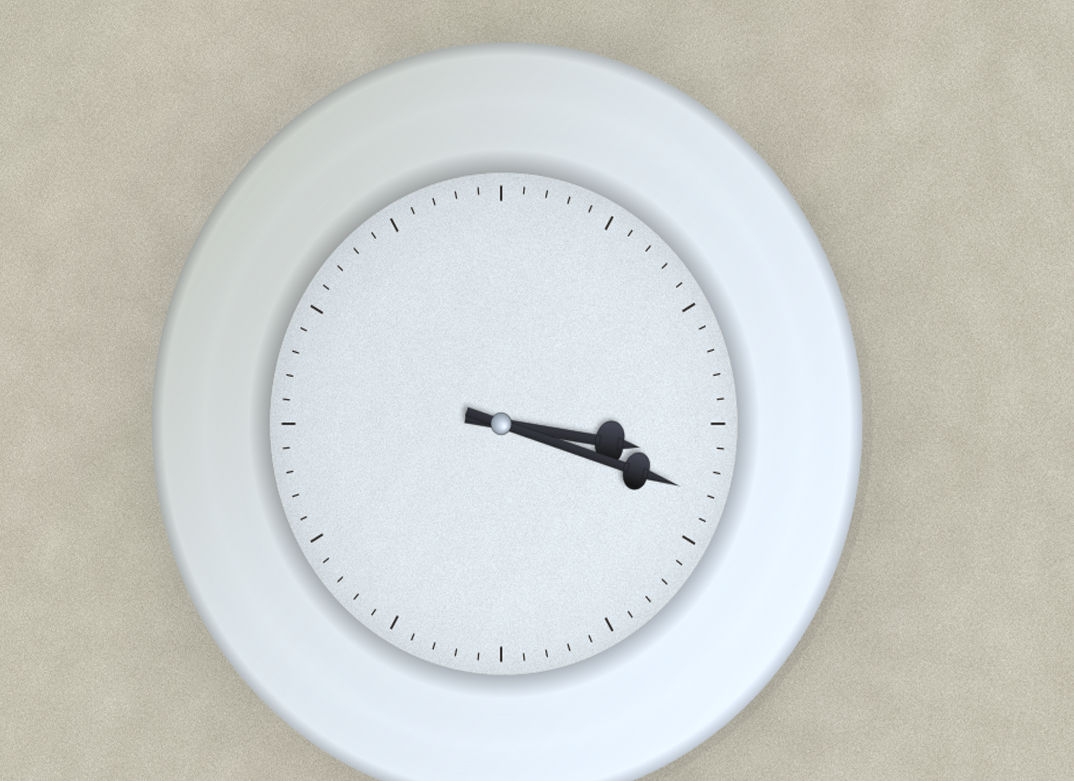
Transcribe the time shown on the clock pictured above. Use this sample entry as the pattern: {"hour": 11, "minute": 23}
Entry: {"hour": 3, "minute": 18}
